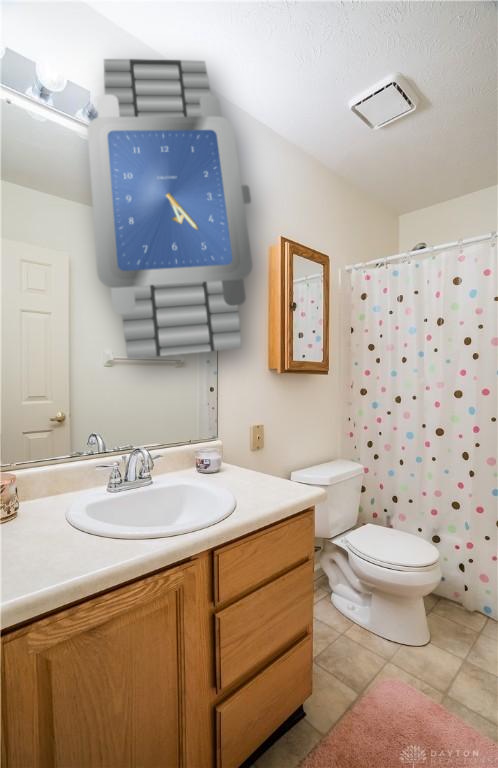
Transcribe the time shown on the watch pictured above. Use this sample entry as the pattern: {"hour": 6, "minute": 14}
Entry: {"hour": 5, "minute": 24}
